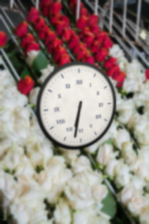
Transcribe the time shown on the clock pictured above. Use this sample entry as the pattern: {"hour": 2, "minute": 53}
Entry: {"hour": 6, "minute": 32}
